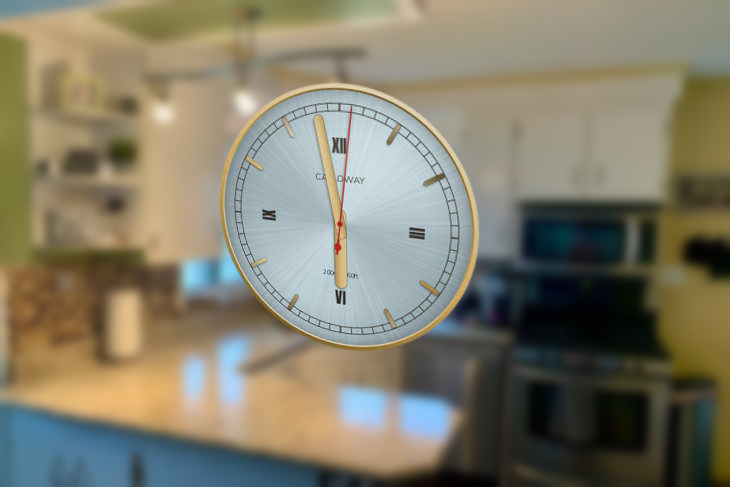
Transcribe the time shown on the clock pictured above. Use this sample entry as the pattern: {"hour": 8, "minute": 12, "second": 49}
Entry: {"hour": 5, "minute": 58, "second": 1}
